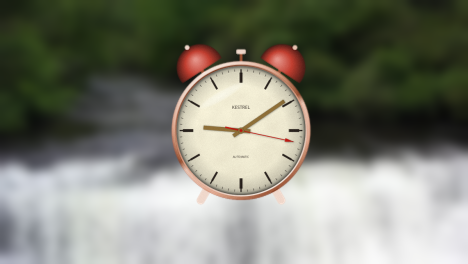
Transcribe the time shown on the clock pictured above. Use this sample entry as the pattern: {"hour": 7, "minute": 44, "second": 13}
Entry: {"hour": 9, "minute": 9, "second": 17}
